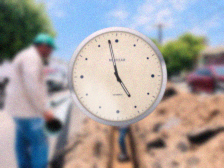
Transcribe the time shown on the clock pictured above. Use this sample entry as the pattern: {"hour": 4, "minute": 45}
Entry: {"hour": 4, "minute": 58}
